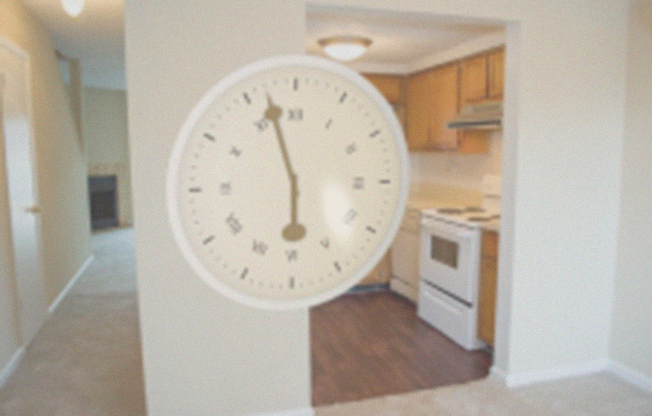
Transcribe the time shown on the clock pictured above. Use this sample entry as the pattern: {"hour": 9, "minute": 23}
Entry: {"hour": 5, "minute": 57}
